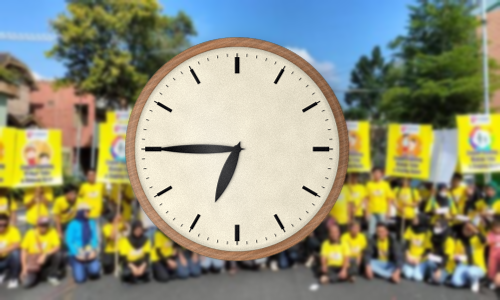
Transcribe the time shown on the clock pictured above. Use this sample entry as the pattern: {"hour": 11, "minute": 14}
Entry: {"hour": 6, "minute": 45}
